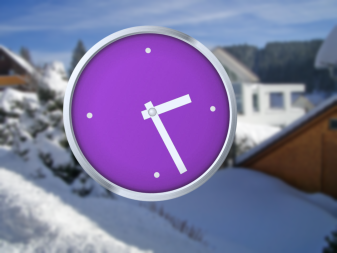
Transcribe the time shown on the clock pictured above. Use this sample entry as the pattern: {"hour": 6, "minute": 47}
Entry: {"hour": 2, "minute": 26}
